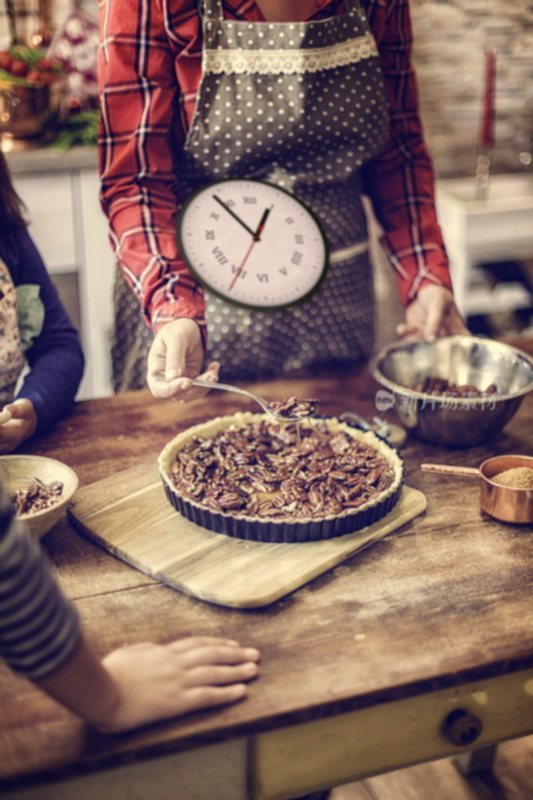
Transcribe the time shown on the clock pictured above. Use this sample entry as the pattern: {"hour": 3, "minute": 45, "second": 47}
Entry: {"hour": 12, "minute": 53, "second": 35}
